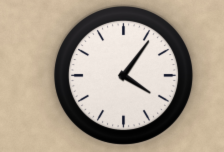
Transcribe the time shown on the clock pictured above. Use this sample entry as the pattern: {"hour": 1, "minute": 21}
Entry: {"hour": 4, "minute": 6}
